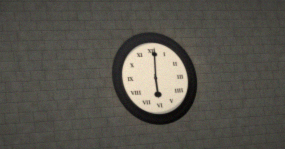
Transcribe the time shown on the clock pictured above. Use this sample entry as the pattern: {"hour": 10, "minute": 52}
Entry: {"hour": 6, "minute": 1}
